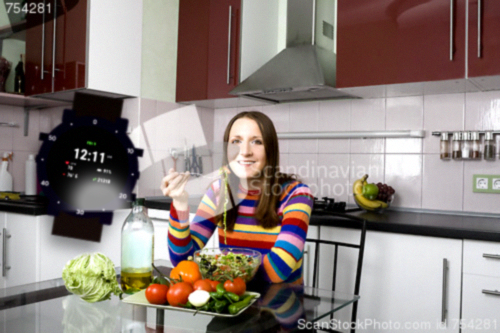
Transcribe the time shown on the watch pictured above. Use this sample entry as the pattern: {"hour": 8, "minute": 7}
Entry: {"hour": 12, "minute": 11}
